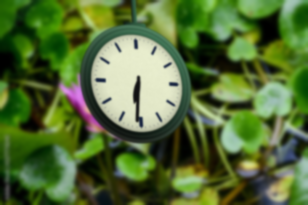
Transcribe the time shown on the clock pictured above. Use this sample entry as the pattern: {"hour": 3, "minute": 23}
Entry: {"hour": 6, "minute": 31}
